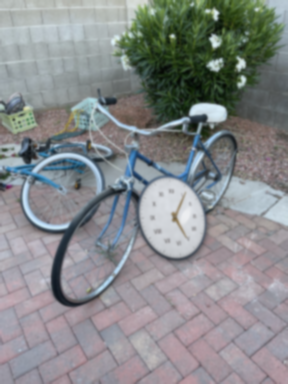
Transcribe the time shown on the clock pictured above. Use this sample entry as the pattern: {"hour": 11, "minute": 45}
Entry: {"hour": 5, "minute": 6}
